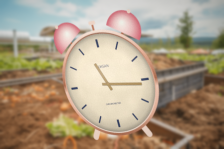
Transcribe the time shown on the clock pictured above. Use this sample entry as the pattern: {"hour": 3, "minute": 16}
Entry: {"hour": 11, "minute": 16}
